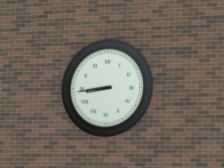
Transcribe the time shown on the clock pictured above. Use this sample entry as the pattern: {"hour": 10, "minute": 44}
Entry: {"hour": 8, "minute": 44}
